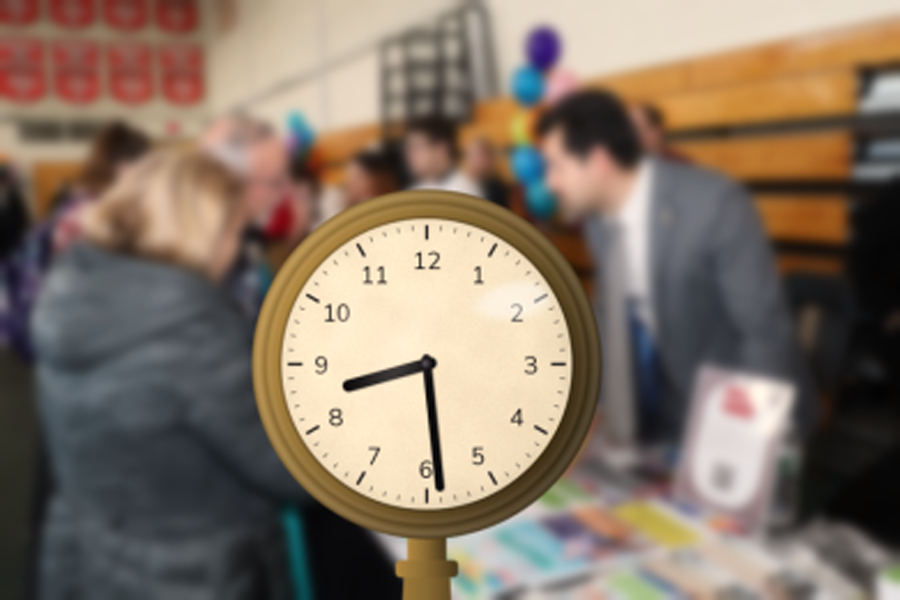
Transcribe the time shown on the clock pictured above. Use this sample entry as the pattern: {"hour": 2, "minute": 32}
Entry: {"hour": 8, "minute": 29}
